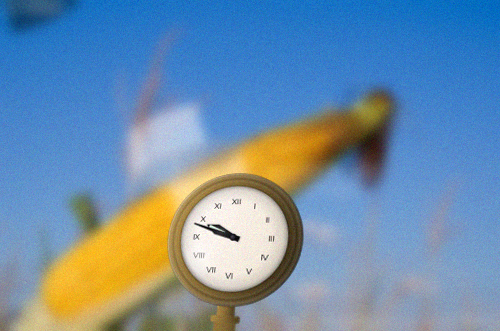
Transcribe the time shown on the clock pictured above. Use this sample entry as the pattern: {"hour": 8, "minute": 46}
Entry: {"hour": 9, "minute": 48}
